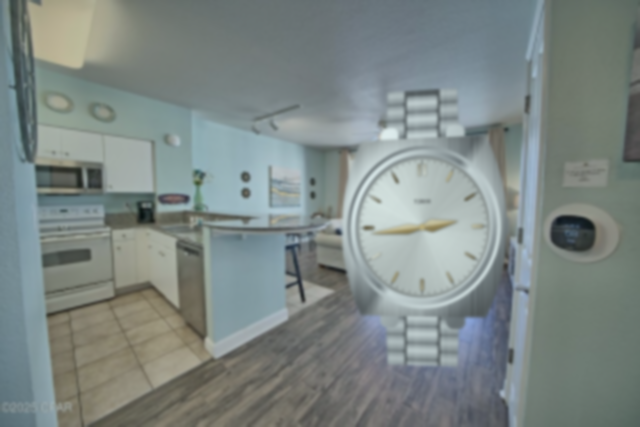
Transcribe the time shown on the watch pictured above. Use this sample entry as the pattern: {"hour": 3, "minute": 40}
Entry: {"hour": 2, "minute": 44}
